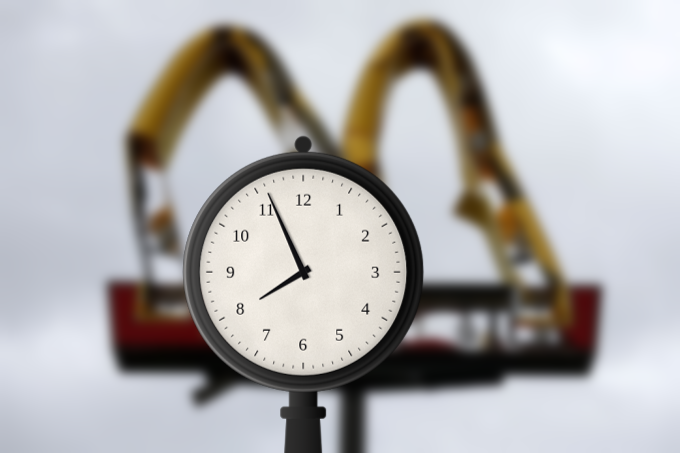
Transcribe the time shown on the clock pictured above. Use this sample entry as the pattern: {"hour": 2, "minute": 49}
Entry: {"hour": 7, "minute": 56}
